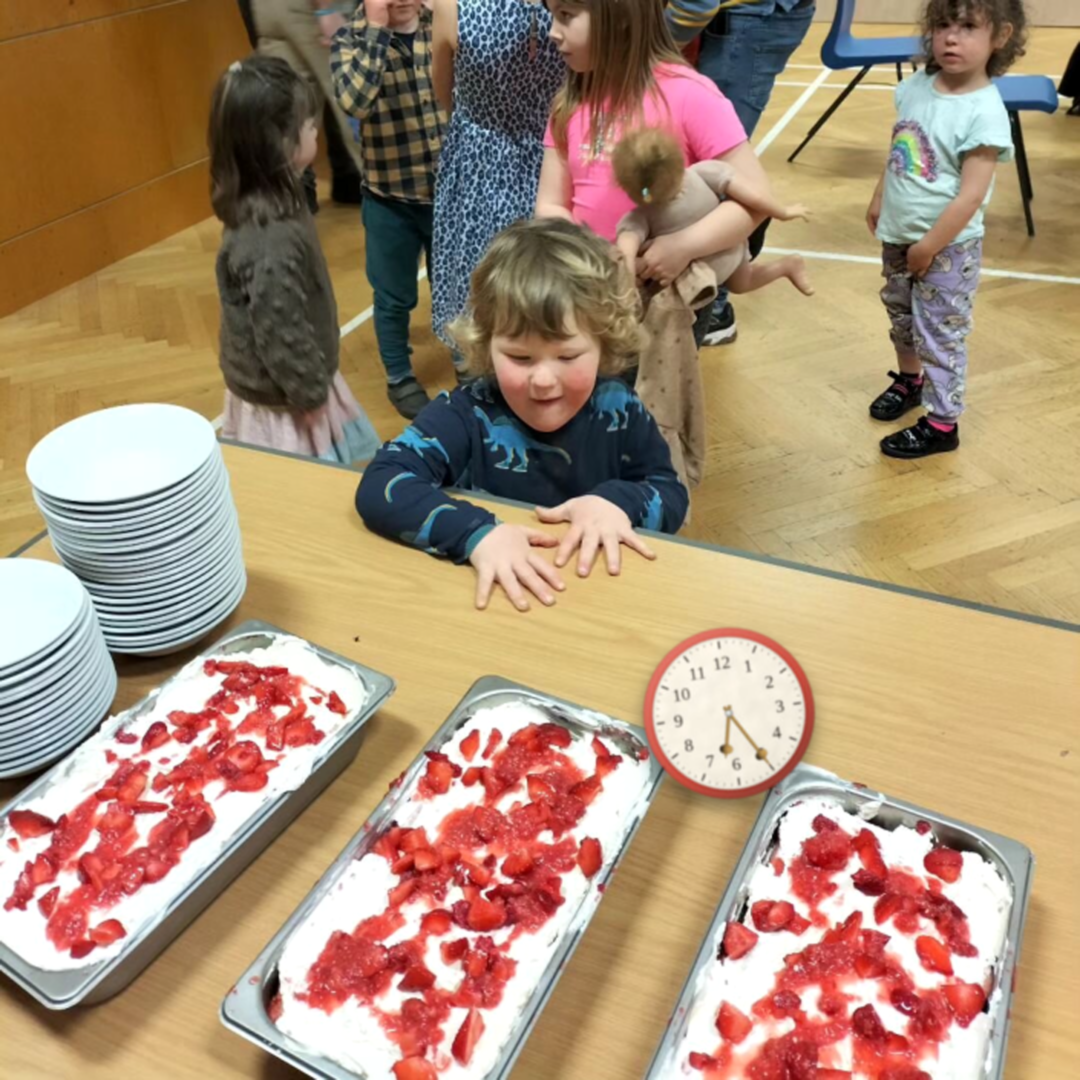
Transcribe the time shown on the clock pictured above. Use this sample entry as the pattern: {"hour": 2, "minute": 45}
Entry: {"hour": 6, "minute": 25}
